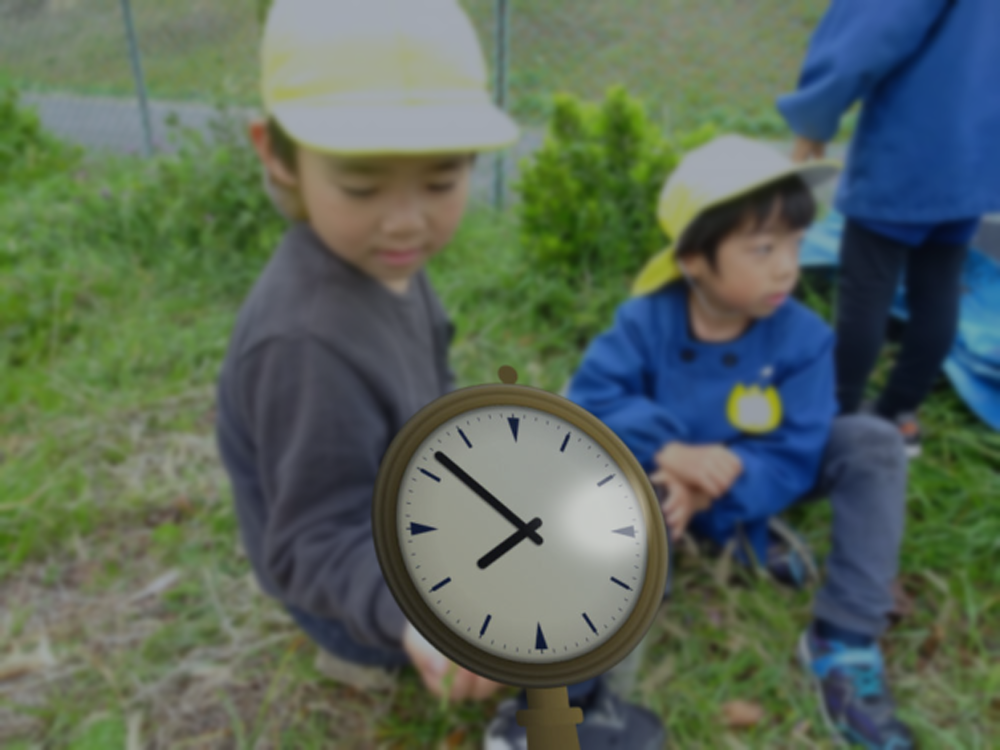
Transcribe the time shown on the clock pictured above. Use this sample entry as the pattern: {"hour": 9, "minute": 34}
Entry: {"hour": 7, "minute": 52}
